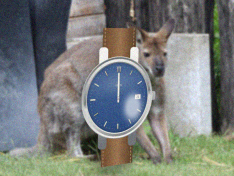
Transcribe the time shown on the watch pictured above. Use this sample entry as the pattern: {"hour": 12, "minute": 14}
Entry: {"hour": 12, "minute": 0}
